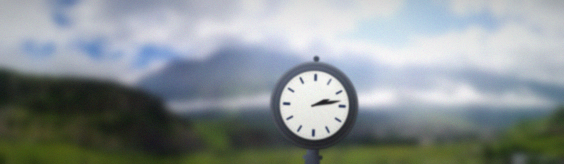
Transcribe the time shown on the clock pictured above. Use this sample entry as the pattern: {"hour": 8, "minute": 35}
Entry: {"hour": 2, "minute": 13}
